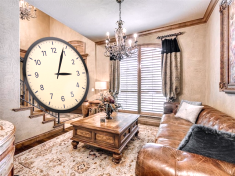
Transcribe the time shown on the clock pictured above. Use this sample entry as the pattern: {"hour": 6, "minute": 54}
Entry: {"hour": 3, "minute": 4}
